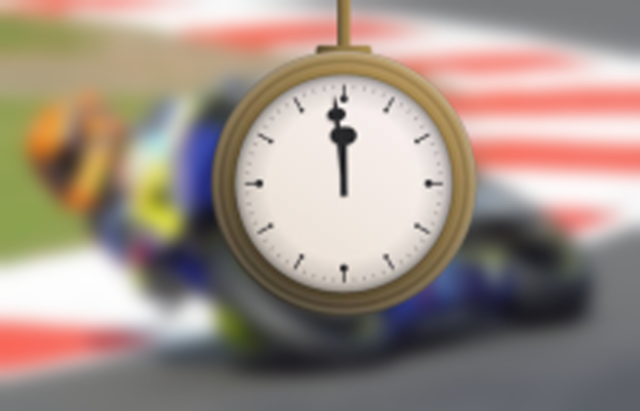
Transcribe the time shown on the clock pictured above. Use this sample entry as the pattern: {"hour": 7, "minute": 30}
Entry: {"hour": 11, "minute": 59}
